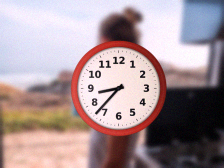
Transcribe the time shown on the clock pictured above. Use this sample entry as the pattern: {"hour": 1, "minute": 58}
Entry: {"hour": 8, "minute": 37}
